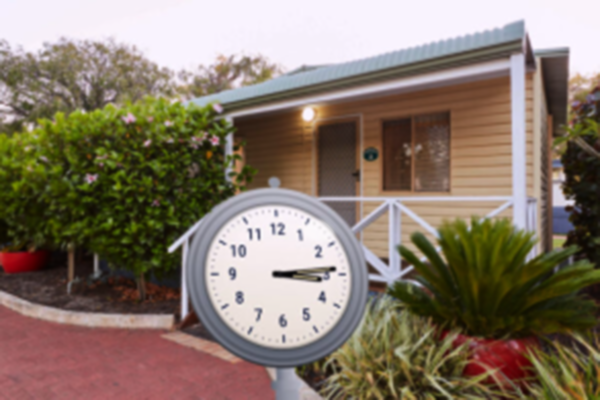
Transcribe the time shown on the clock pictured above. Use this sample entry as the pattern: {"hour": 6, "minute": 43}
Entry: {"hour": 3, "minute": 14}
